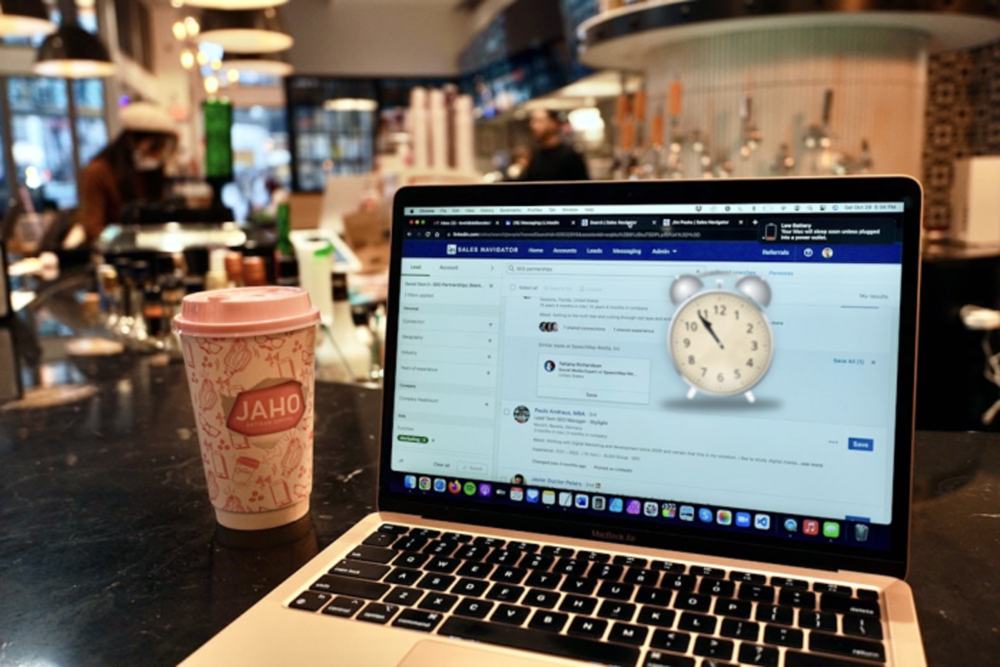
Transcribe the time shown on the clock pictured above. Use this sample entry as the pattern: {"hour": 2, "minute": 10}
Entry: {"hour": 10, "minute": 54}
